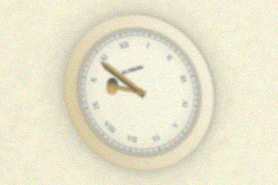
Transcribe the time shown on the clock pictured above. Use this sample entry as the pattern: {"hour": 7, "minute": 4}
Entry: {"hour": 9, "minute": 54}
